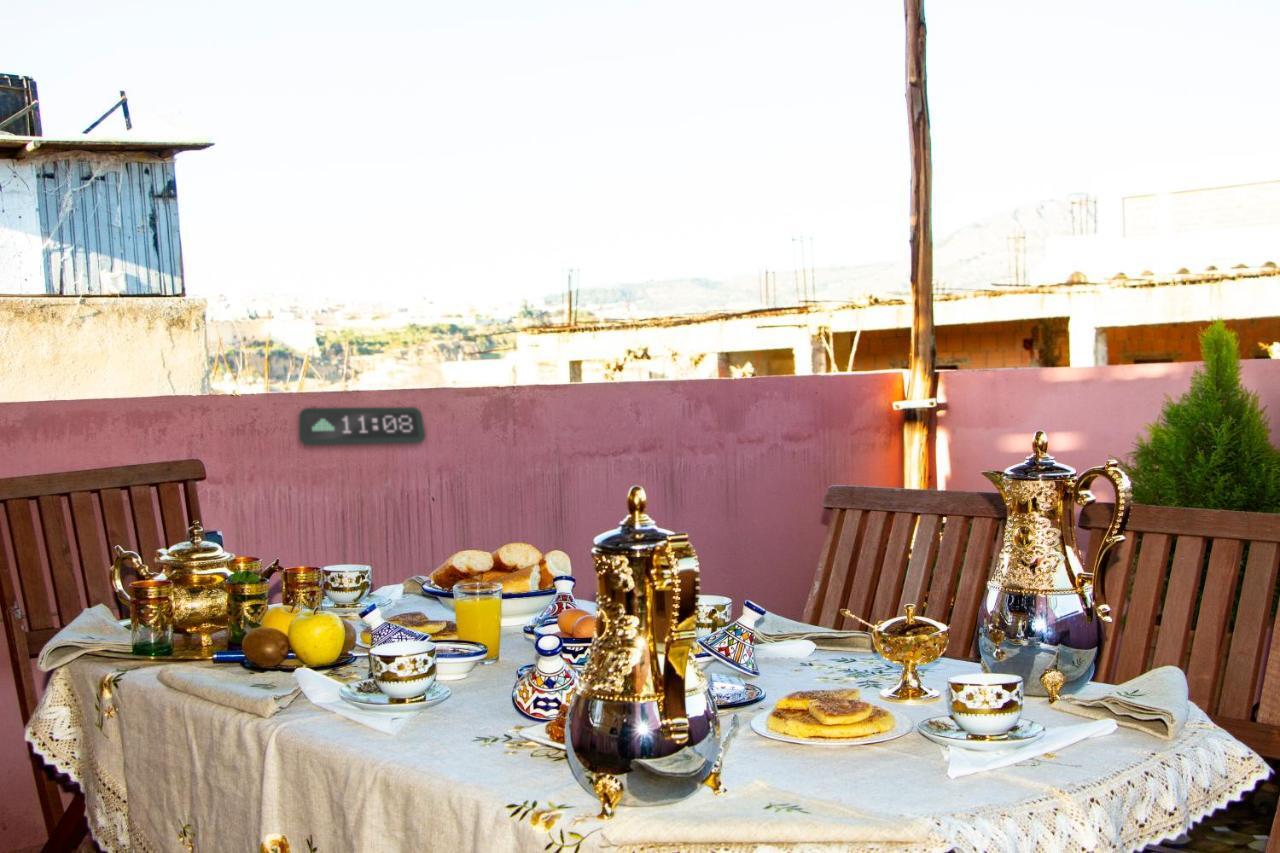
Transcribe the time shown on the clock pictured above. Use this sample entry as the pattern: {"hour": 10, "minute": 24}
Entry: {"hour": 11, "minute": 8}
